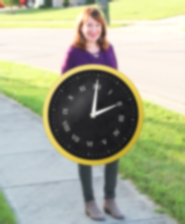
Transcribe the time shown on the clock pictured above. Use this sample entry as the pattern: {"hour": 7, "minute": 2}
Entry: {"hour": 2, "minute": 0}
